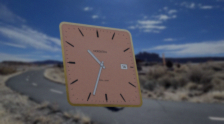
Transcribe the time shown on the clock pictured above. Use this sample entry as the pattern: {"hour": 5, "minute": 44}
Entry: {"hour": 10, "minute": 34}
